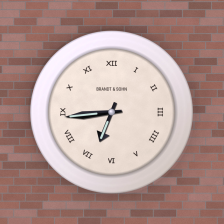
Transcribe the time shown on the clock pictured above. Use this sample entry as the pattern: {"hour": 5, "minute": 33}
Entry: {"hour": 6, "minute": 44}
